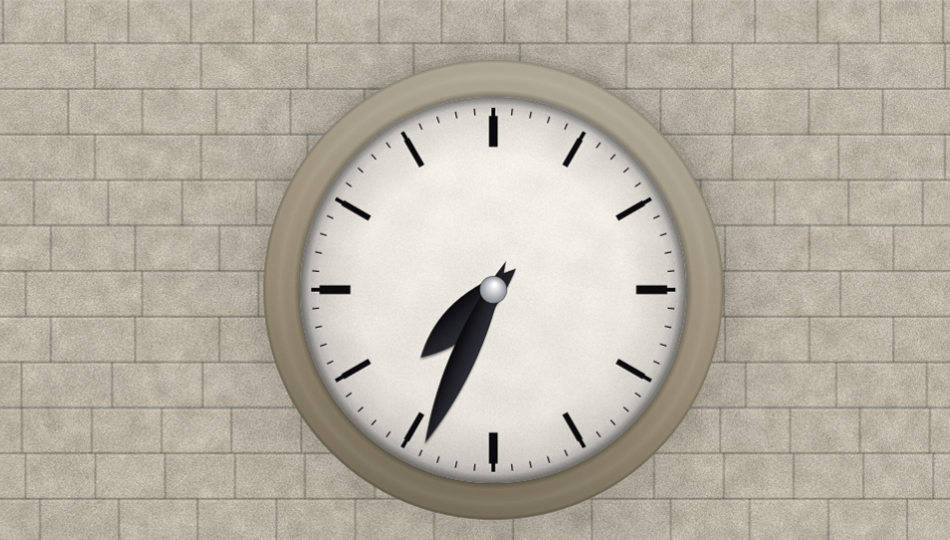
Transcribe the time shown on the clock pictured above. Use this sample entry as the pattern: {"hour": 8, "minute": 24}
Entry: {"hour": 7, "minute": 34}
